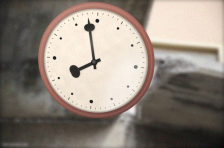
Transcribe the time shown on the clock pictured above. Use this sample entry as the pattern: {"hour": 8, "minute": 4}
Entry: {"hour": 7, "minute": 58}
